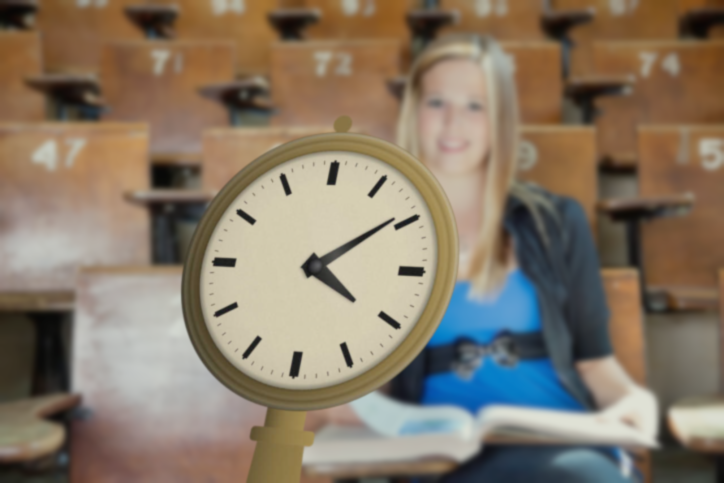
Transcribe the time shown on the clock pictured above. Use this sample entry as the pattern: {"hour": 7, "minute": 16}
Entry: {"hour": 4, "minute": 9}
